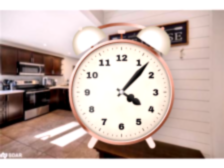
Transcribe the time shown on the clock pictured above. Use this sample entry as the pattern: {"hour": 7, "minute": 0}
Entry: {"hour": 4, "minute": 7}
